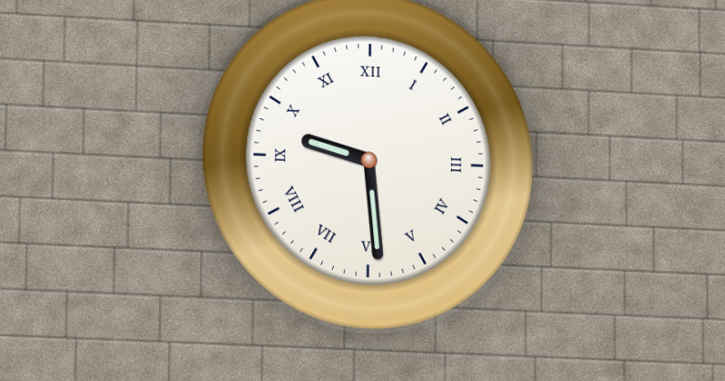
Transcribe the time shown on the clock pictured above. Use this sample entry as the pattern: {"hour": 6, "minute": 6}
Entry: {"hour": 9, "minute": 29}
